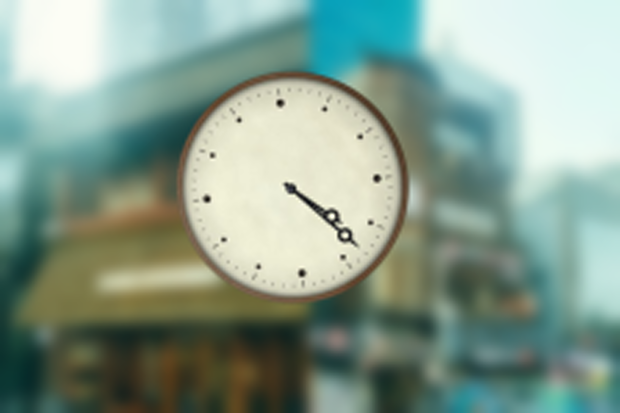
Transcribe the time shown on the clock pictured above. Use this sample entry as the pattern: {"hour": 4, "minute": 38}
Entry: {"hour": 4, "minute": 23}
